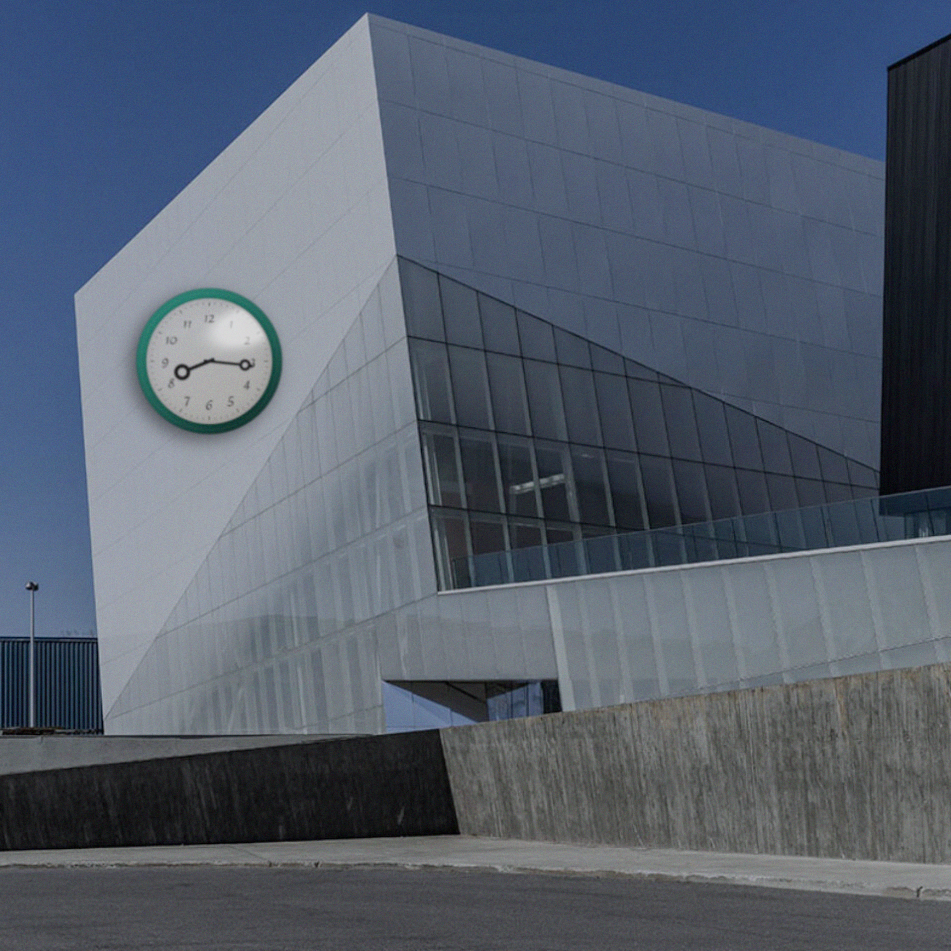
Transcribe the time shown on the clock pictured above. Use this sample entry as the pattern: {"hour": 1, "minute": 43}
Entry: {"hour": 8, "minute": 16}
